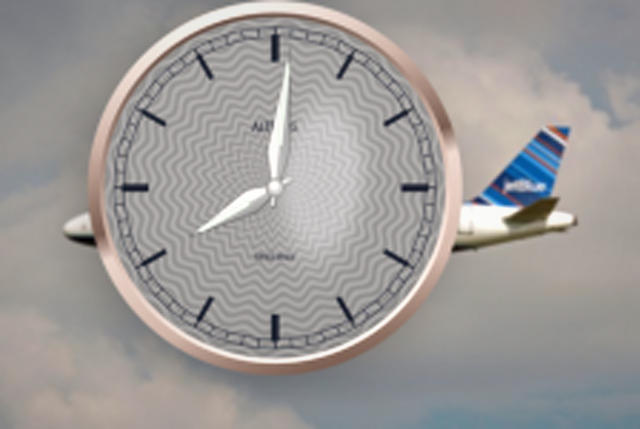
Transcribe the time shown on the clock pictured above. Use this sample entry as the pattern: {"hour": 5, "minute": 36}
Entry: {"hour": 8, "minute": 1}
